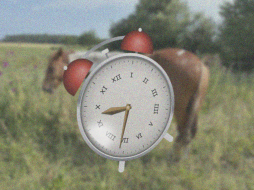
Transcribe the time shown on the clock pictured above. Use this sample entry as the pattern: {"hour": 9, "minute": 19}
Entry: {"hour": 9, "minute": 36}
